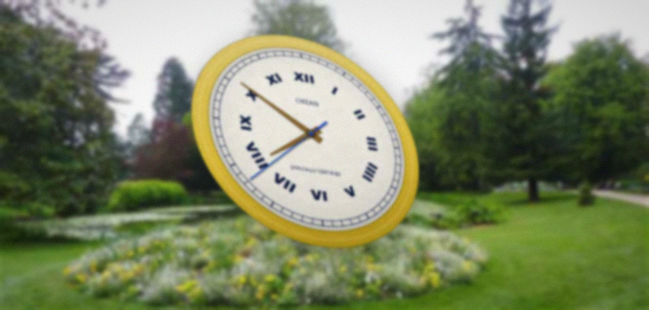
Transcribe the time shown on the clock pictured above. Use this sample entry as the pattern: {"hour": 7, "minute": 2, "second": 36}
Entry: {"hour": 7, "minute": 50, "second": 38}
